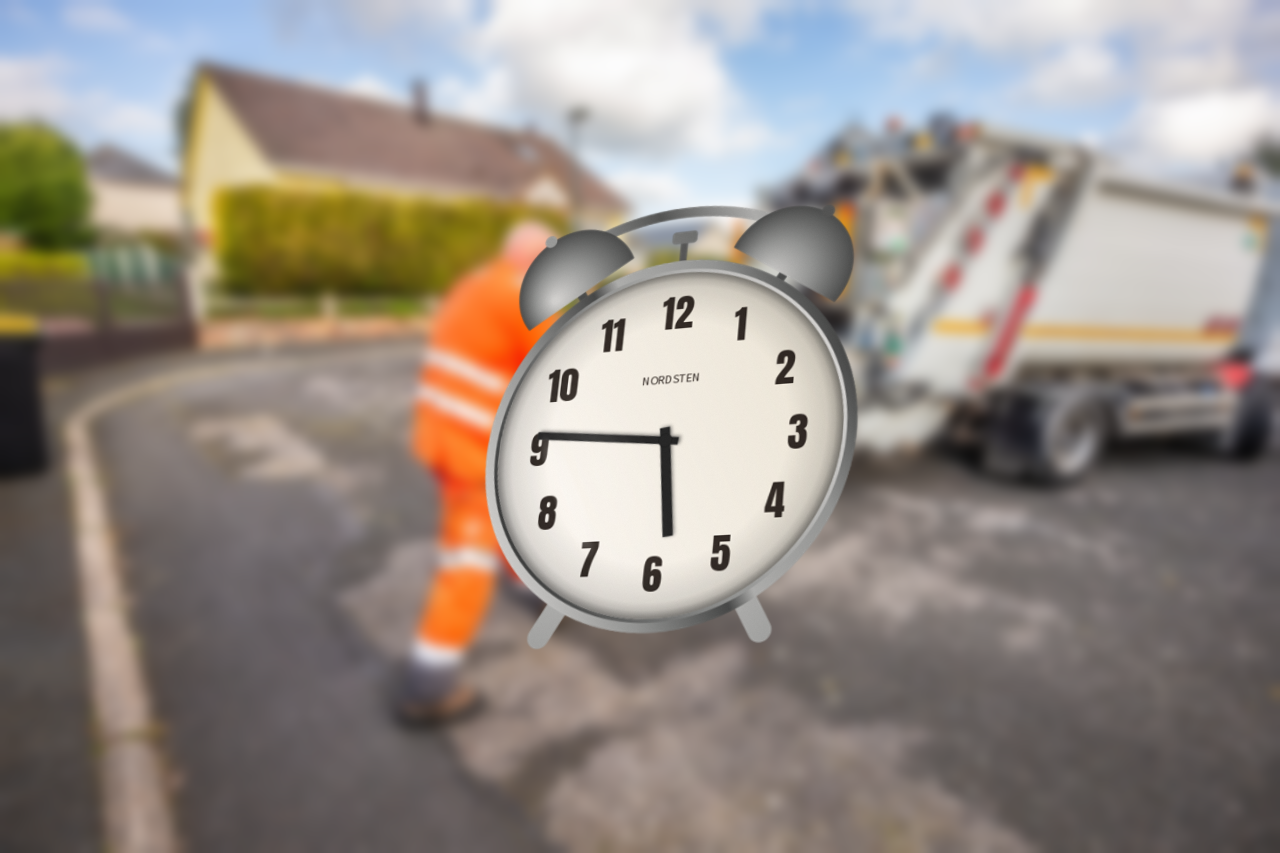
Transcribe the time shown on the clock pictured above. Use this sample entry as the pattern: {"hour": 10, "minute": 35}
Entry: {"hour": 5, "minute": 46}
